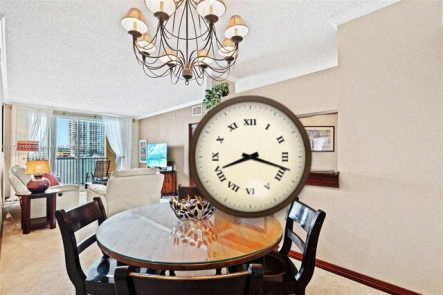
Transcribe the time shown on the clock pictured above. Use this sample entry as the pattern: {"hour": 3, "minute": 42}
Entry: {"hour": 8, "minute": 18}
